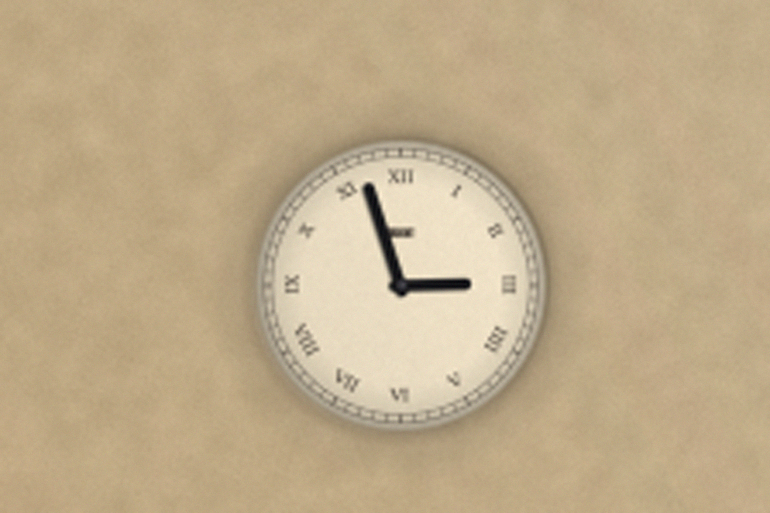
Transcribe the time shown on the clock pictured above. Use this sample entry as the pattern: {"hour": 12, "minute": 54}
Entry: {"hour": 2, "minute": 57}
